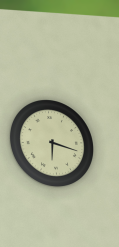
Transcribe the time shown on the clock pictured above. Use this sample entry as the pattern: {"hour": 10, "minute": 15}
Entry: {"hour": 6, "minute": 18}
